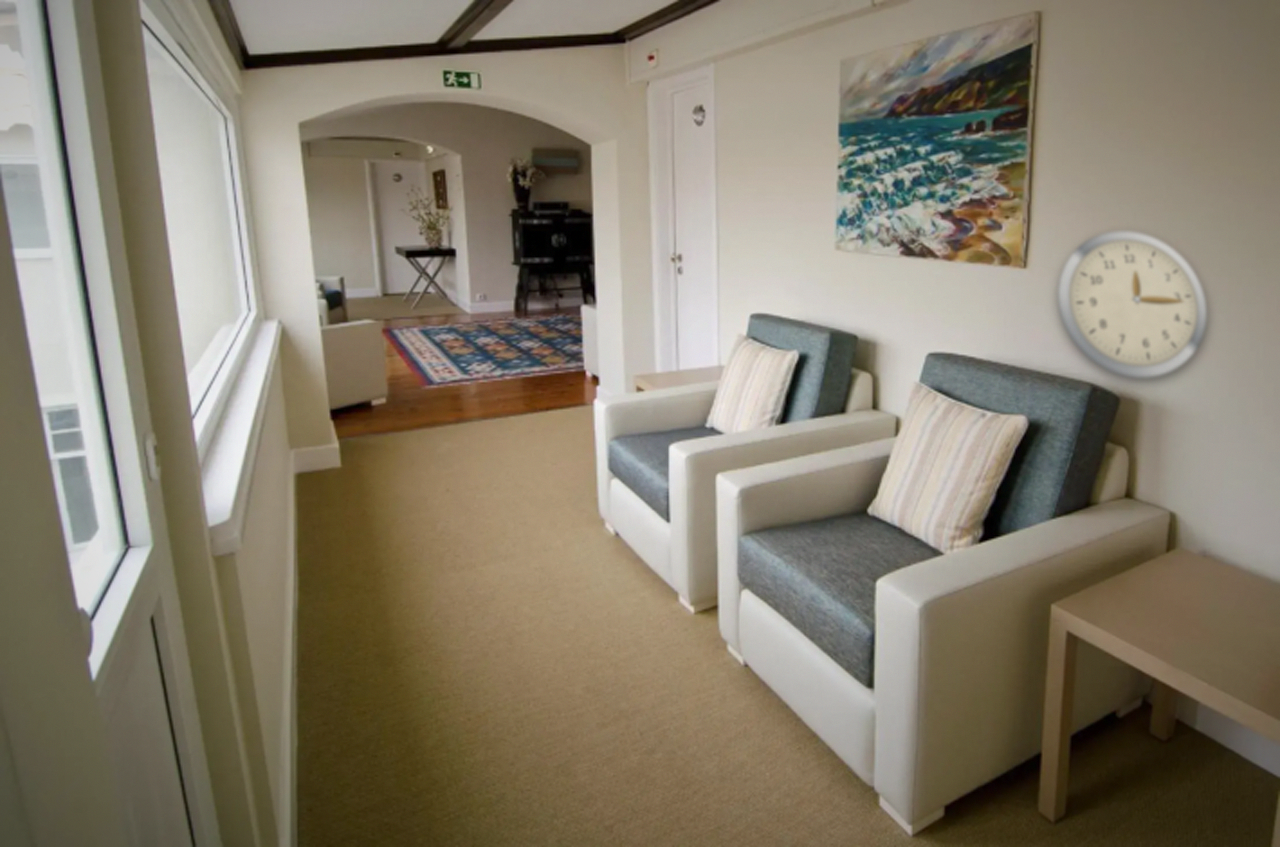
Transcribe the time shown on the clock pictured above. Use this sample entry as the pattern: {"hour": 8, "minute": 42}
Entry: {"hour": 12, "minute": 16}
